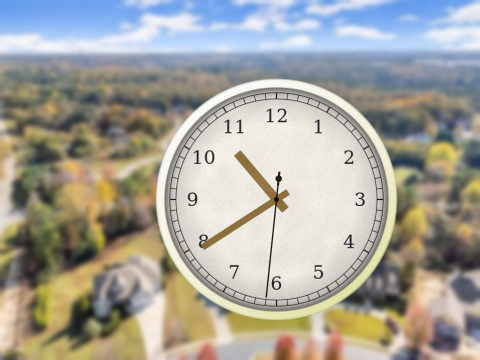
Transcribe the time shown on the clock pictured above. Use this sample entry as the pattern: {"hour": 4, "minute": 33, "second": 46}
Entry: {"hour": 10, "minute": 39, "second": 31}
